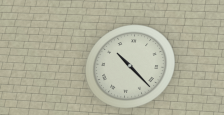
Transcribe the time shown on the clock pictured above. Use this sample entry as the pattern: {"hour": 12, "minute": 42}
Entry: {"hour": 10, "minute": 22}
